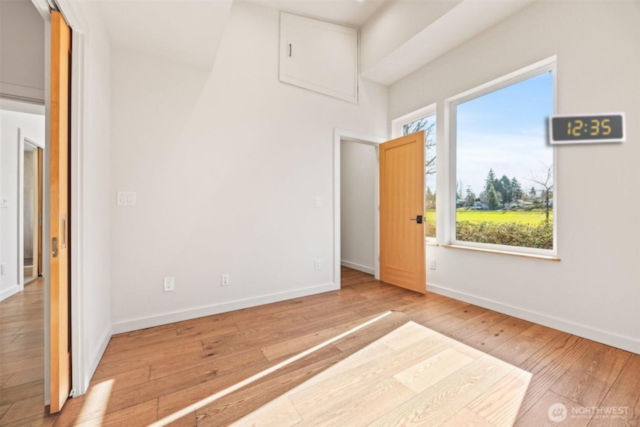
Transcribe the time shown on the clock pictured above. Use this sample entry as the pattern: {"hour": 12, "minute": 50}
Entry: {"hour": 12, "minute": 35}
